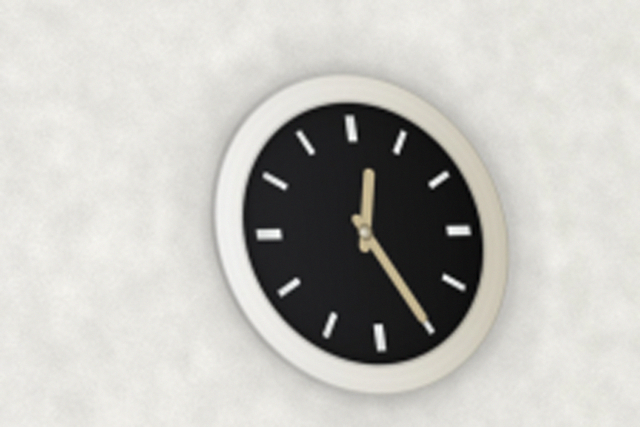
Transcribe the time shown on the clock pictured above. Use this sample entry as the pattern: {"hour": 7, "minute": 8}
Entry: {"hour": 12, "minute": 25}
